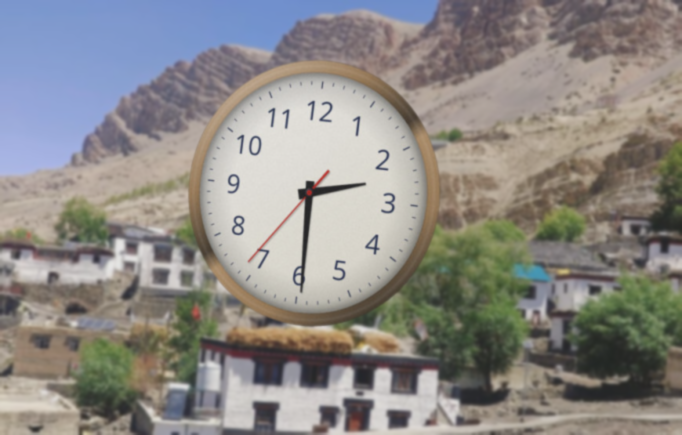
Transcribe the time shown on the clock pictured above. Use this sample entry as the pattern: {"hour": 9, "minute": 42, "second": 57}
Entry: {"hour": 2, "minute": 29, "second": 36}
